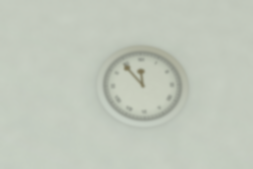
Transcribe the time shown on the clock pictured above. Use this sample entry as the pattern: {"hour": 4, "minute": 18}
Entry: {"hour": 11, "minute": 54}
